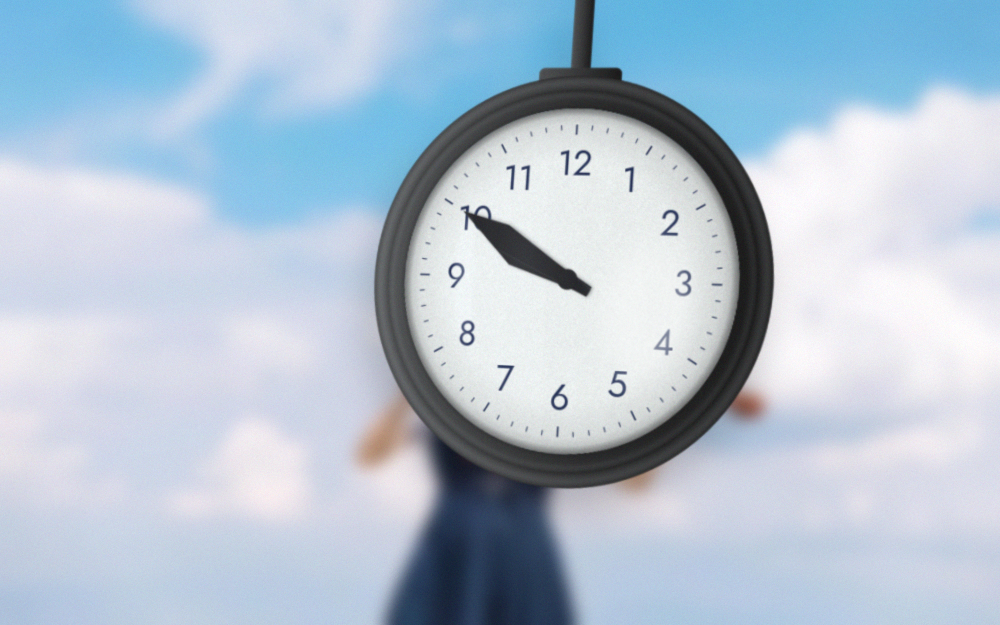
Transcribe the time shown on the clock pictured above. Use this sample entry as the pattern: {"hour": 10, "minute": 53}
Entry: {"hour": 9, "minute": 50}
